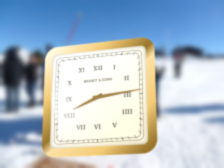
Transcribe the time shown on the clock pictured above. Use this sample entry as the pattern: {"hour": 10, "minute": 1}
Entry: {"hour": 8, "minute": 14}
